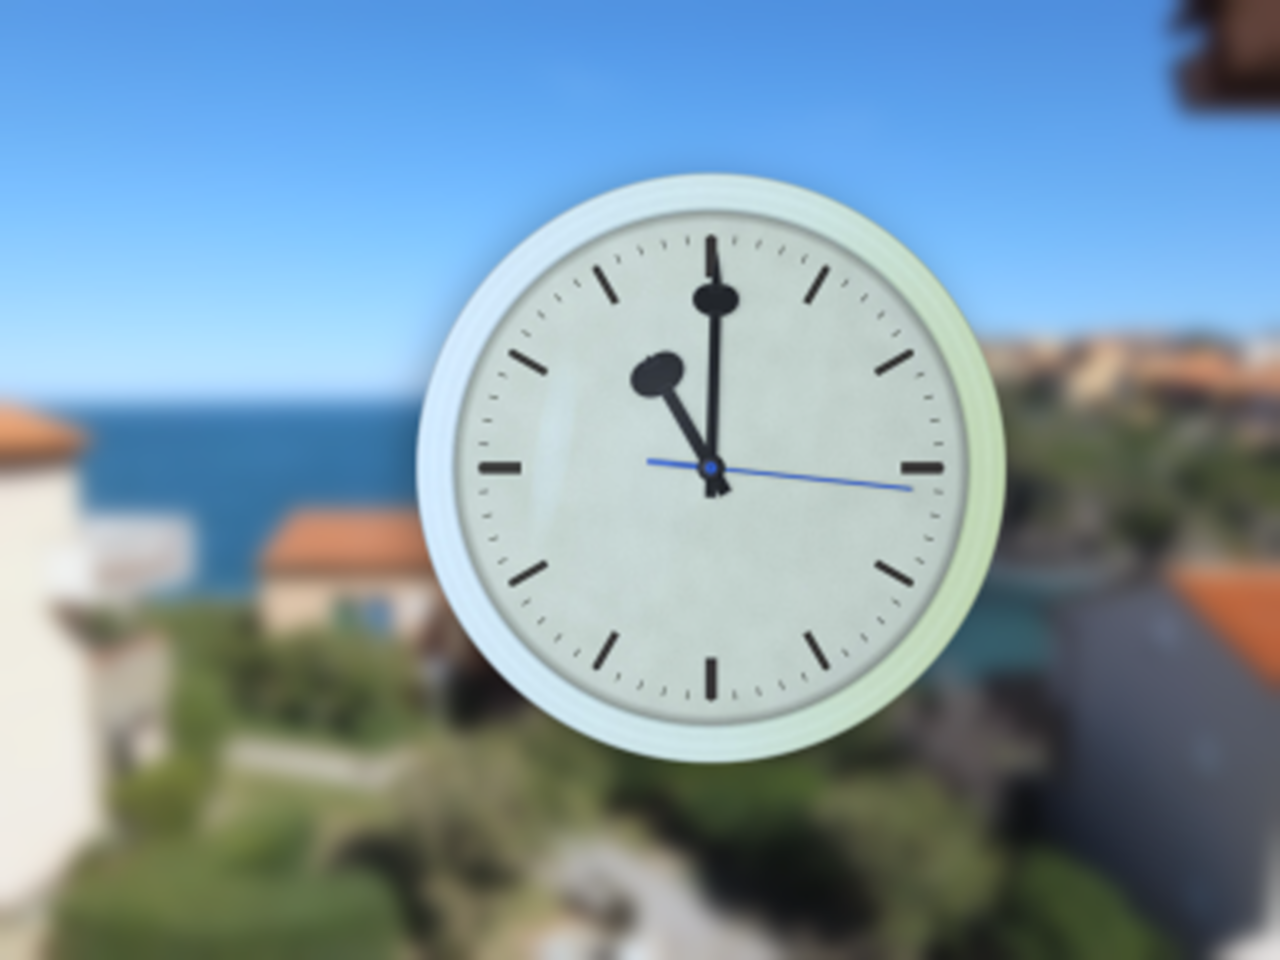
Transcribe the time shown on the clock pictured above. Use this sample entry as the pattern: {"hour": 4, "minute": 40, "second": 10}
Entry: {"hour": 11, "minute": 0, "second": 16}
